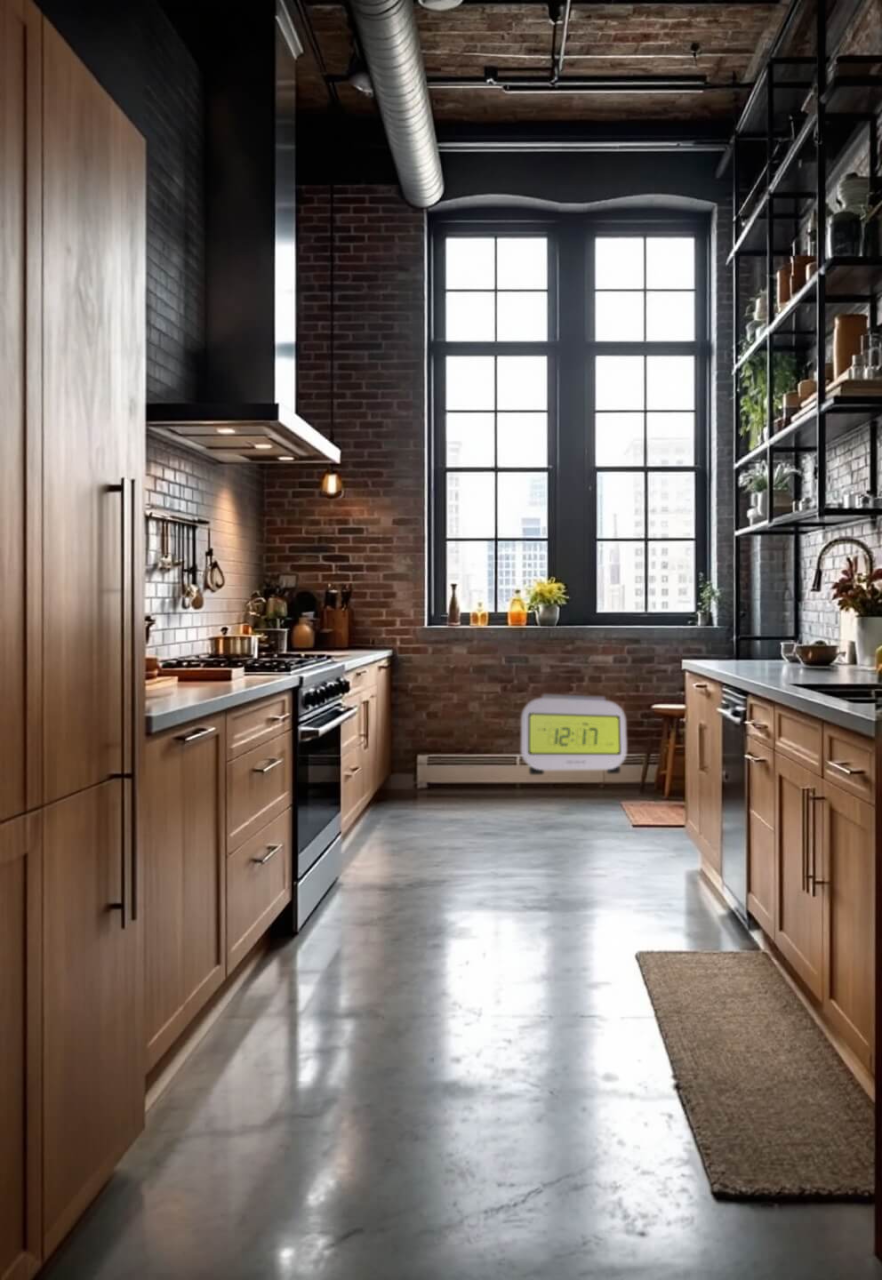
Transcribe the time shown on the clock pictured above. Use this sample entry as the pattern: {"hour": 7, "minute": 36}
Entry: {"hour": 12, "minute": 17}
